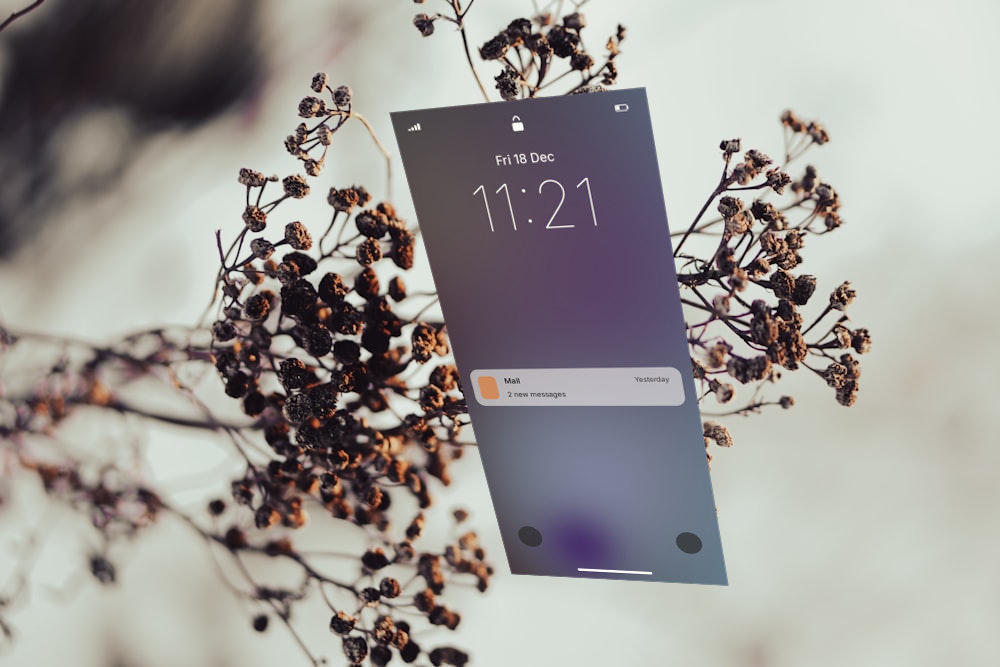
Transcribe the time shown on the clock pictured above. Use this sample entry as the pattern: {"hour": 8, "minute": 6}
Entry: {"hour": 11, "minute": 21}
